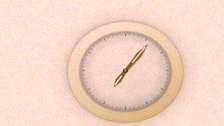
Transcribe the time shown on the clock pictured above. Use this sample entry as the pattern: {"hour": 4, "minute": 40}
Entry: {"hour": 7, "minute": 6}
